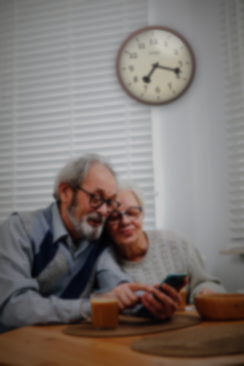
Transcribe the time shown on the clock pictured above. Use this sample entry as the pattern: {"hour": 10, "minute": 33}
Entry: {"hour": 7, "minute": 18}
